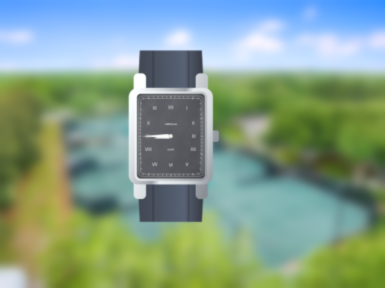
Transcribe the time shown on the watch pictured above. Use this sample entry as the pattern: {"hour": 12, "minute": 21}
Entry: {"hour": 8, "minute": 45}
